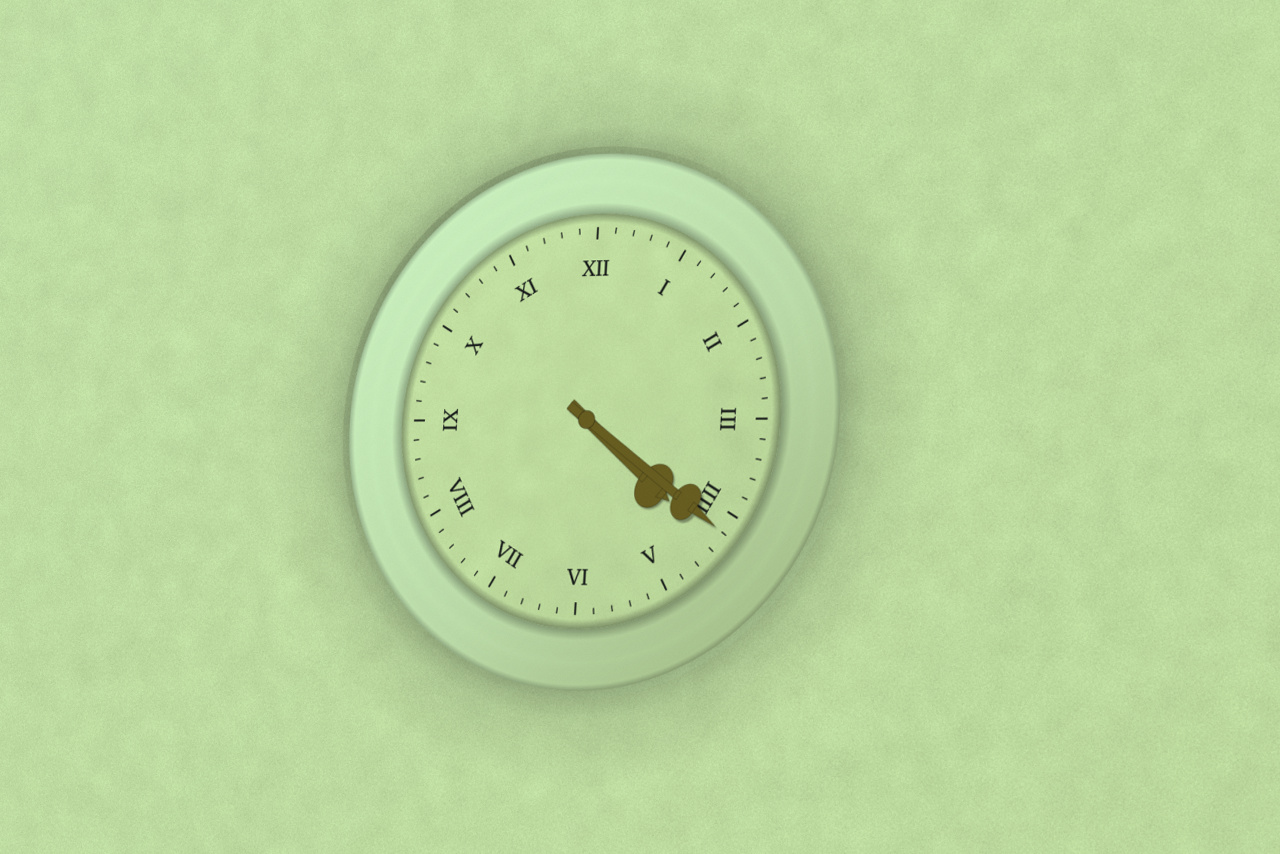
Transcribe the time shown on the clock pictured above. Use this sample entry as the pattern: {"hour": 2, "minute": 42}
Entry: {"hour": 4, "minute": 21}
